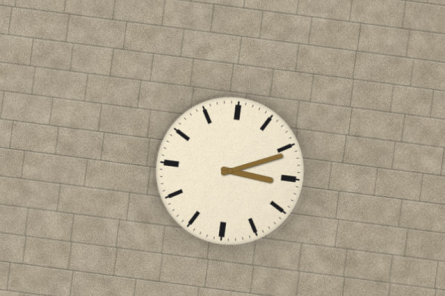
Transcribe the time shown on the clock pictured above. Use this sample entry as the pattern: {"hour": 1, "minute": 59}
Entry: {"hour": 3, "minute": 11}
